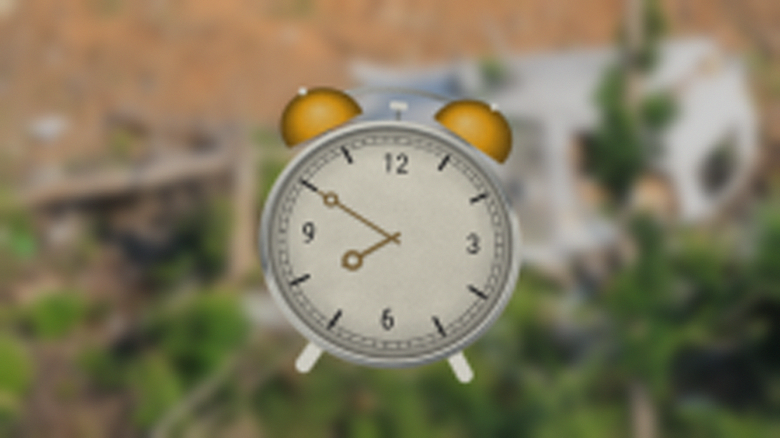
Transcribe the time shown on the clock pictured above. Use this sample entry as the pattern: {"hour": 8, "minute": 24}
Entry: {"hour": 7, "minute": 50}
